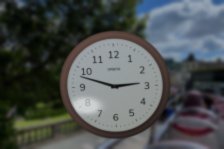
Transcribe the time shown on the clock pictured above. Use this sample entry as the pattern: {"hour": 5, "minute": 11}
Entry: {"hour": 2, "minute": 48}
